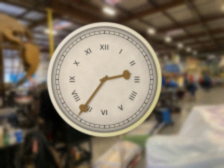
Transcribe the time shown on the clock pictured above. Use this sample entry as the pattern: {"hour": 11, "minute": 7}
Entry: {"hour": 2, "minute": 36}
